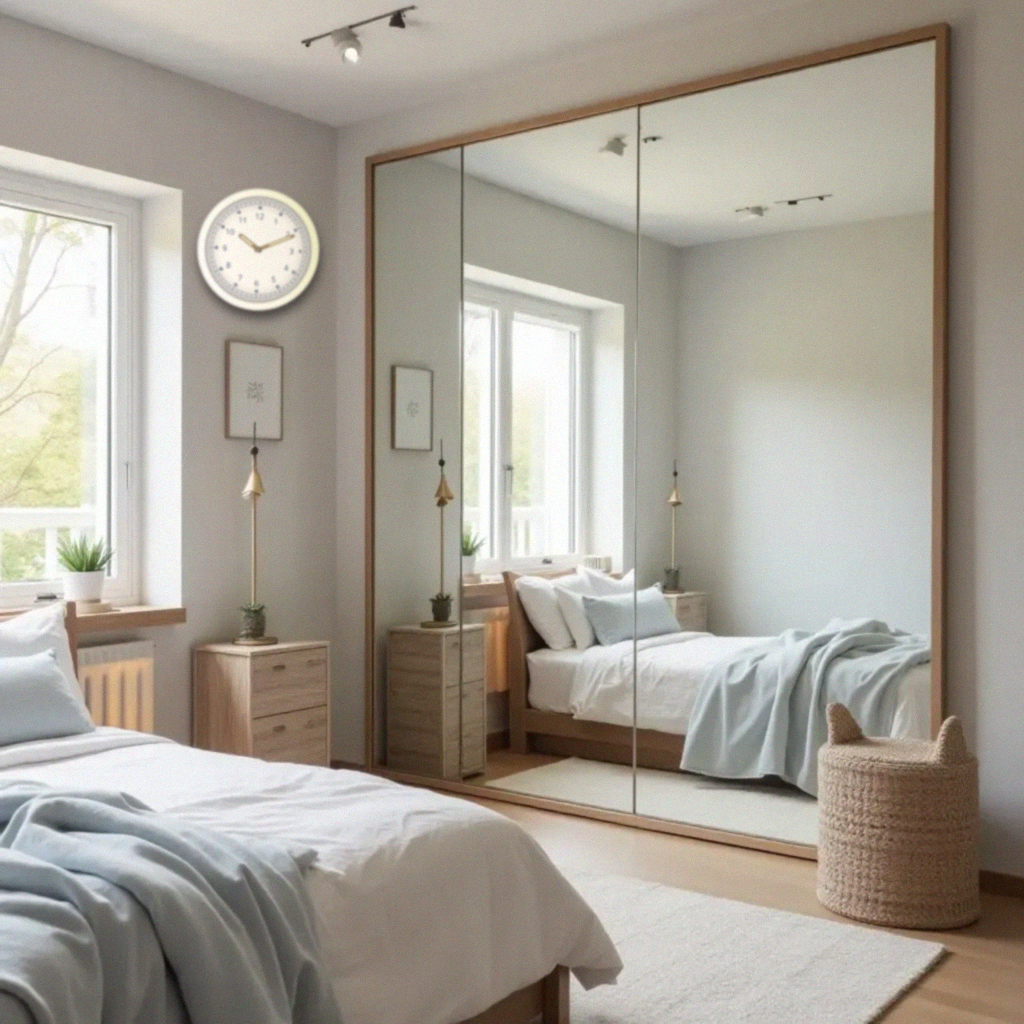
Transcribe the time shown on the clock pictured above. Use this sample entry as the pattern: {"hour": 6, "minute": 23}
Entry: {"hour": 10, "minute": 11}
